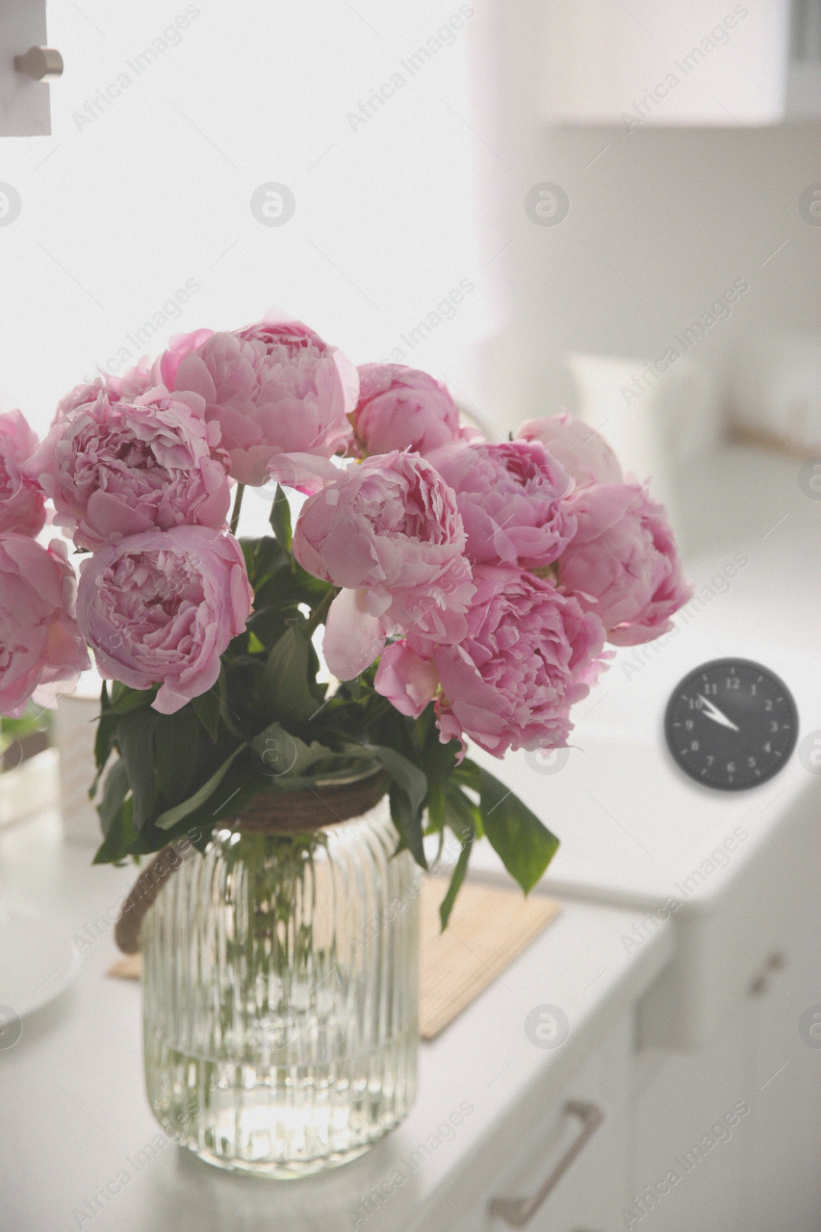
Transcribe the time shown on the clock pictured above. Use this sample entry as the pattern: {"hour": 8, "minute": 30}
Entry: {"hour": 9, "minute": 52}
